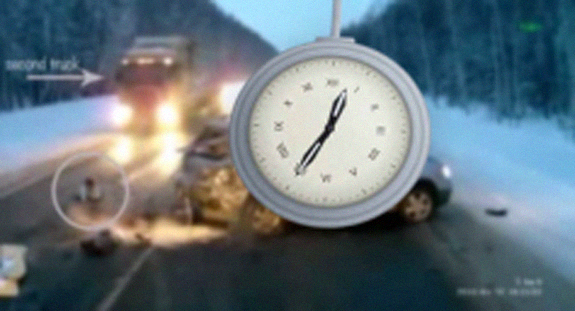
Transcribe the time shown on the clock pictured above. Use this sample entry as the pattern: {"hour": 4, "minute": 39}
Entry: {"hour": 12, "minute": 35}
